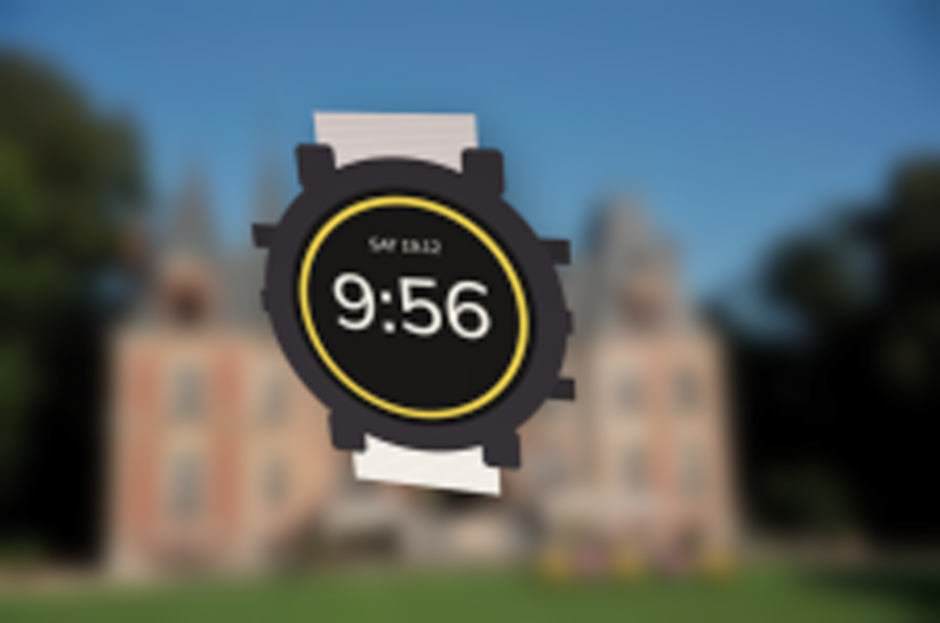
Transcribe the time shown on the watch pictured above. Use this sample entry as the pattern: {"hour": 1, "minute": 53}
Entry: {"hour": 9, "minute": 56}
